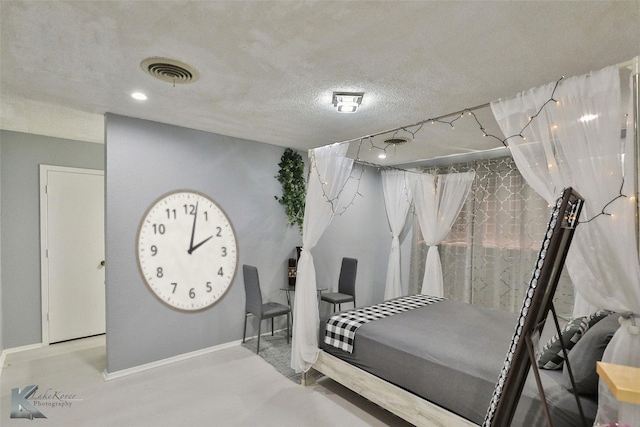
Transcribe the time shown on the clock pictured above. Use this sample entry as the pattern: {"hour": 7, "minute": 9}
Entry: {"hour": 2, "minute": 2}
